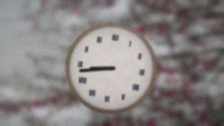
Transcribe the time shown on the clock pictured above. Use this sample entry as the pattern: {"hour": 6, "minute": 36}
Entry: {"hour": 8, "minute": 43}
